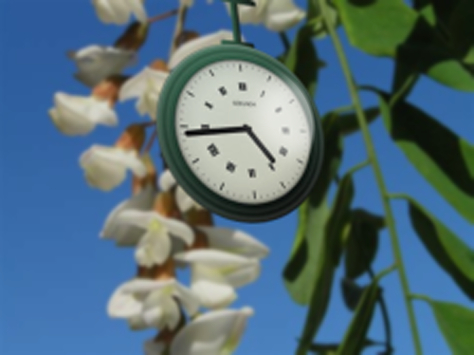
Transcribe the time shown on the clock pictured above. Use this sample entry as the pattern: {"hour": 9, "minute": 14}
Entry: {"hour": 4, "minute": 44}
